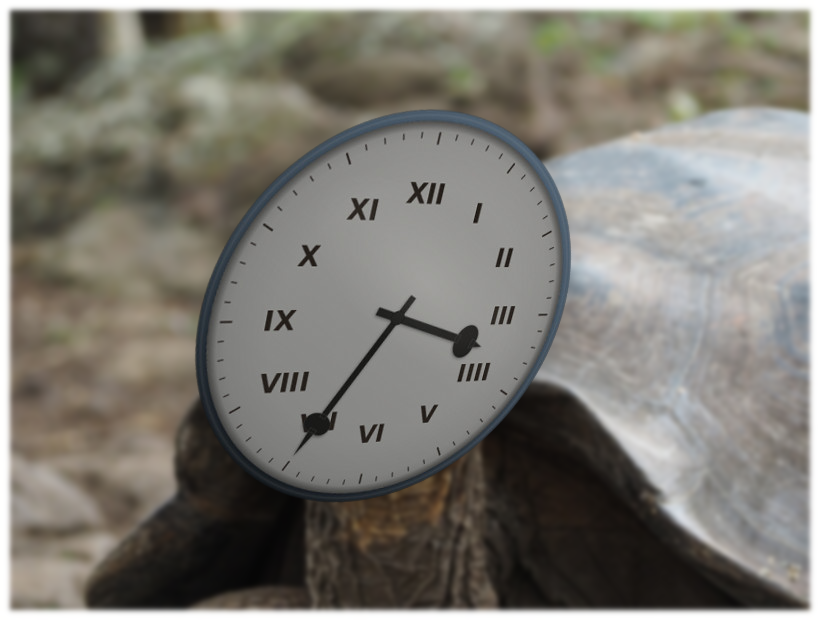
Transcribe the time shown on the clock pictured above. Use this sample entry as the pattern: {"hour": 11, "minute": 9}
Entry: {"hour": 3, "minute": 35}
